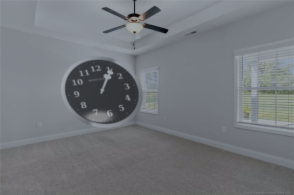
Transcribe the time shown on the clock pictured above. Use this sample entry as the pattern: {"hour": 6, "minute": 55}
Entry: {"hour": 1, "minute": 6}
